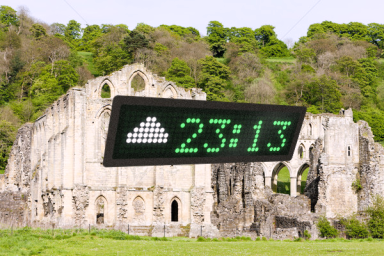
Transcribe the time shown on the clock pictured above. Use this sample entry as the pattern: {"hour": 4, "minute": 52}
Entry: {"hour": 23, "minute": 13}
